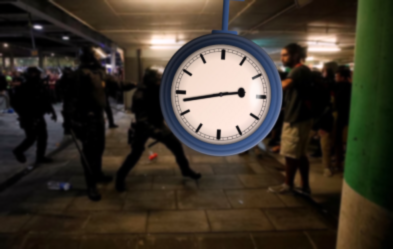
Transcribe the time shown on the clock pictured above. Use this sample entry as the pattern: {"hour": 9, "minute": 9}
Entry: {"hour": 2, "minute": 43}
